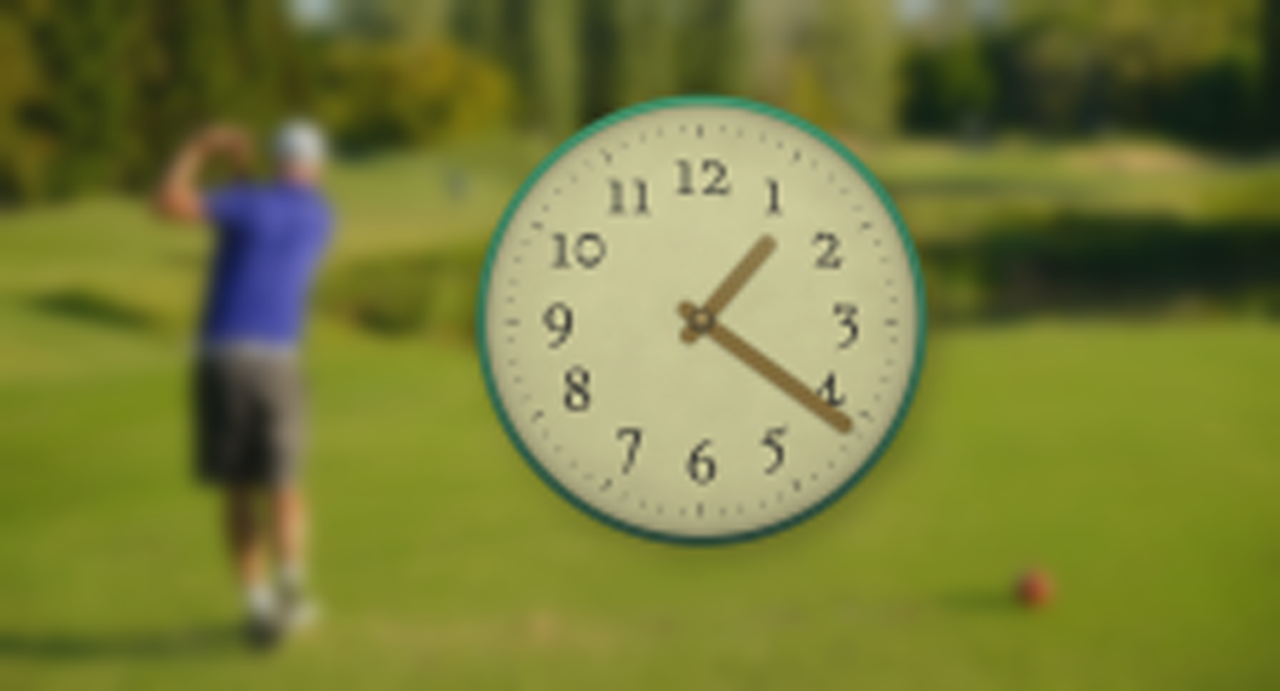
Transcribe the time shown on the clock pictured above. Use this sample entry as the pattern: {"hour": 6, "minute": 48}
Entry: {"hour": 1, "minute": 21}
